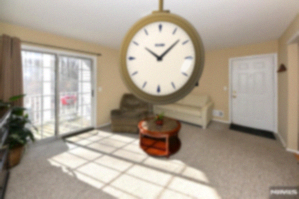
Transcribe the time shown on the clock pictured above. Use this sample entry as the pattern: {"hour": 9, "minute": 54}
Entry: {"hour": 10, "minute": 8}
